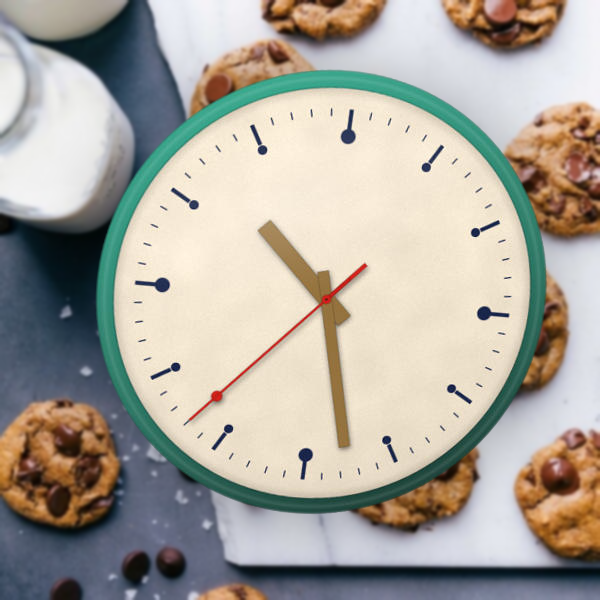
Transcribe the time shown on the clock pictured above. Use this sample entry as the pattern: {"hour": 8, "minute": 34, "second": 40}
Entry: {"hour": 10, "minute": 27, "second": 37}
